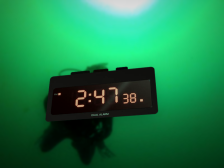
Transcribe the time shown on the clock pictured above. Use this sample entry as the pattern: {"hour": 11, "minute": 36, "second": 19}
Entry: {"hour": 2, "minute": 47, "second": 38}
